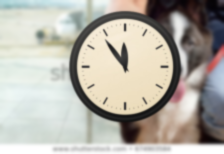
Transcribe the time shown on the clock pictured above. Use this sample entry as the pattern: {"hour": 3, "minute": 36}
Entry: {"hour": 11, "minute": 54}
